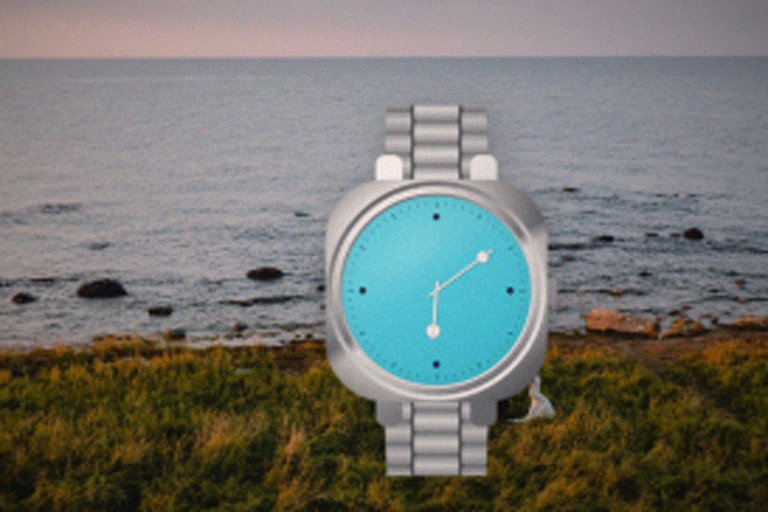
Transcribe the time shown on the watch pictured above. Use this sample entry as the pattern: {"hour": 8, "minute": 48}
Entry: {"hour": 6, "minute": 9}
